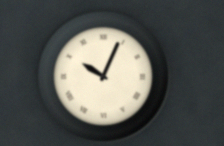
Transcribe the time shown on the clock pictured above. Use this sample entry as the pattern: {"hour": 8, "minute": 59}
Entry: {"hour": 10, "minute": 4}
